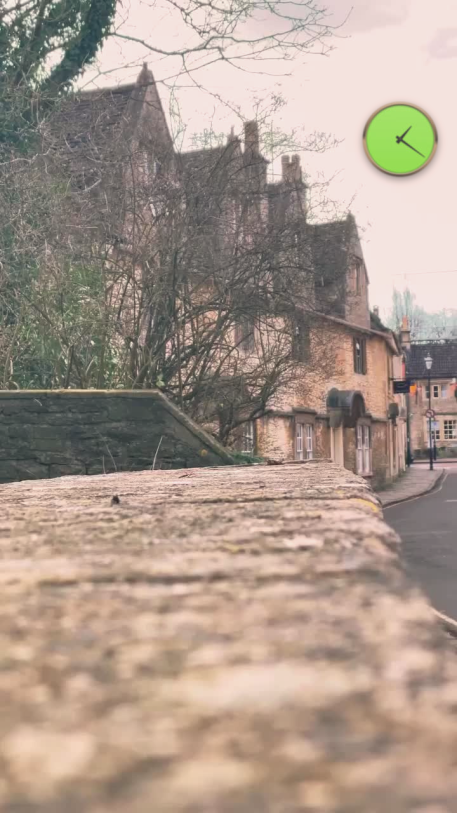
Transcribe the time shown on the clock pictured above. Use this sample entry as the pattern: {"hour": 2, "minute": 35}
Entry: {"hour": 1, "minute": 21}
